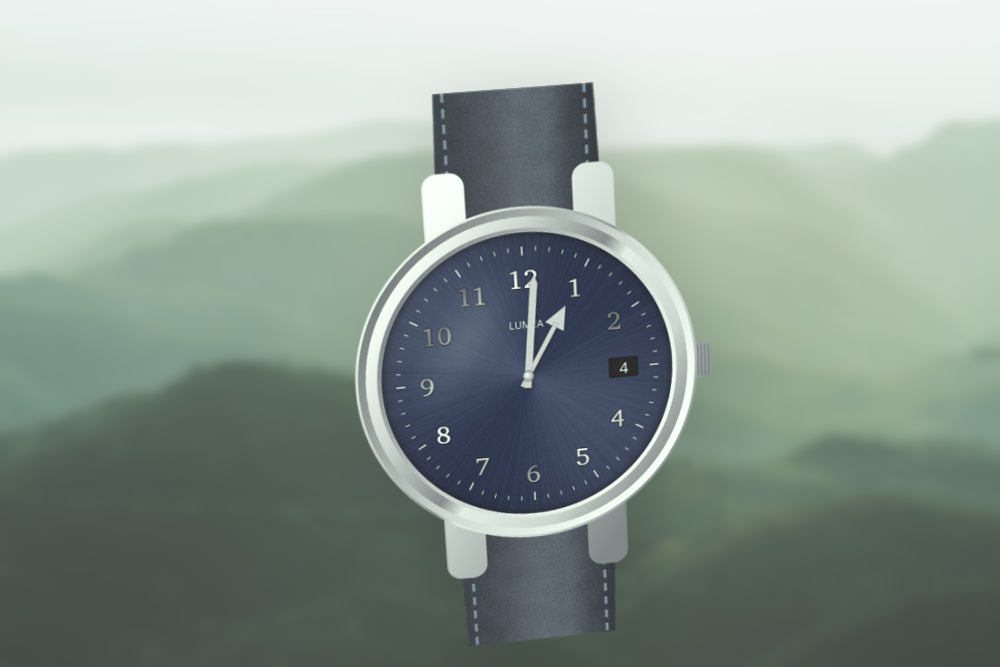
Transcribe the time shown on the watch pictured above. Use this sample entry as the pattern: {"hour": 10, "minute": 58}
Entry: {"hour": 1, "minute": 1}
